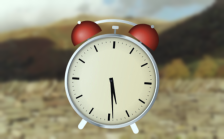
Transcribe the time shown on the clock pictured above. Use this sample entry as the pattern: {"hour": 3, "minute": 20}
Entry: {"hour": 5, "minute": 29}
